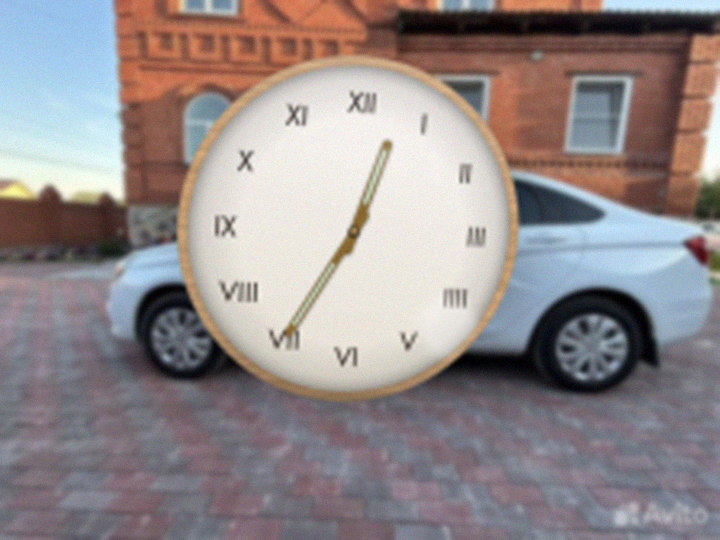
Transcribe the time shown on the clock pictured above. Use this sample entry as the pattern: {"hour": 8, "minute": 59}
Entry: {"hour": 12, "minute": 35}
